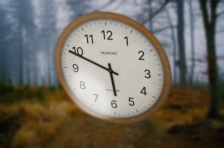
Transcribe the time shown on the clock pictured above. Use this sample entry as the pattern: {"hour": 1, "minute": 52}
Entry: {"hour": 5, "minute": 49}
